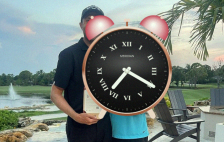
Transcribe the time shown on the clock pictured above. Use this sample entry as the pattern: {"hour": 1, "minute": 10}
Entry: {"hour": 7, "minute": 20}
